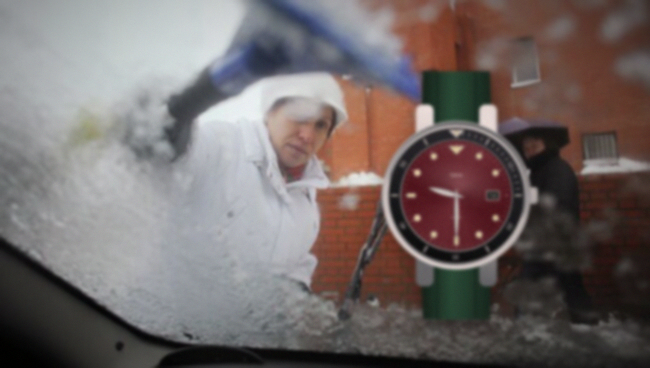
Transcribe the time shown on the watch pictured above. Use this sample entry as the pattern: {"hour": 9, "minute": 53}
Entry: {"hour": 9, "minute": 30}
